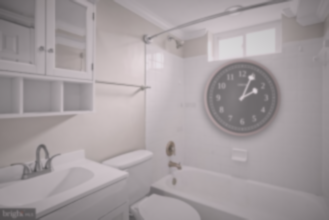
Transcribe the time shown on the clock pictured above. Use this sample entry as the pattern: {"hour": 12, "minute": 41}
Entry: {"hour": 2, "minute": 4}
